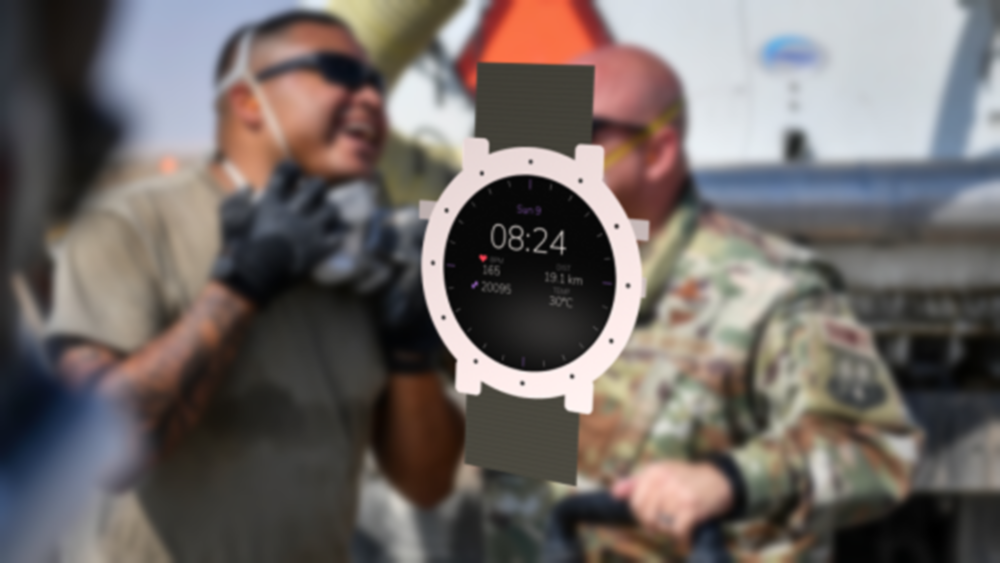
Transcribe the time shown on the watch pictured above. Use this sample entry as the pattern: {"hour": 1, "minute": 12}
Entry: {"hour": 8, "minute": 24}
